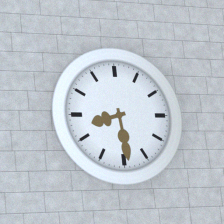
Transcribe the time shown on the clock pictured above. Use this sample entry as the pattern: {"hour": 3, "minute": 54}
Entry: {"hour": 8, "minute": 29}
